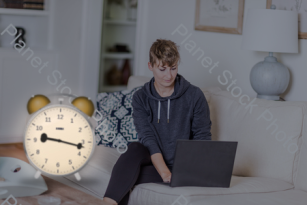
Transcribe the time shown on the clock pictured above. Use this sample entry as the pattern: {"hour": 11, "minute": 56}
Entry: {"hour": 9, "minute": 17}
